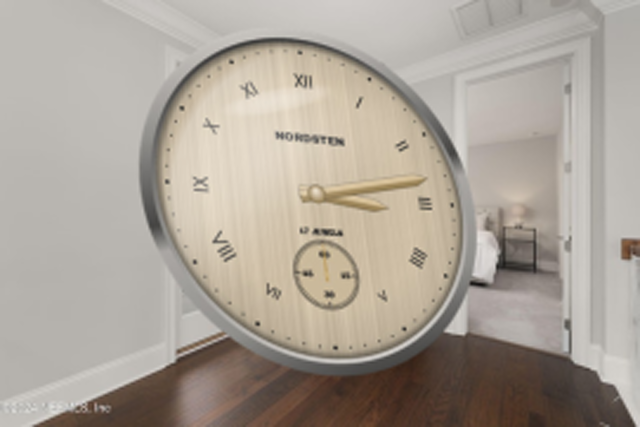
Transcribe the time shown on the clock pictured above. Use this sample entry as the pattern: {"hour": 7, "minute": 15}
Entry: {"hour": 3, "minute": 13}
